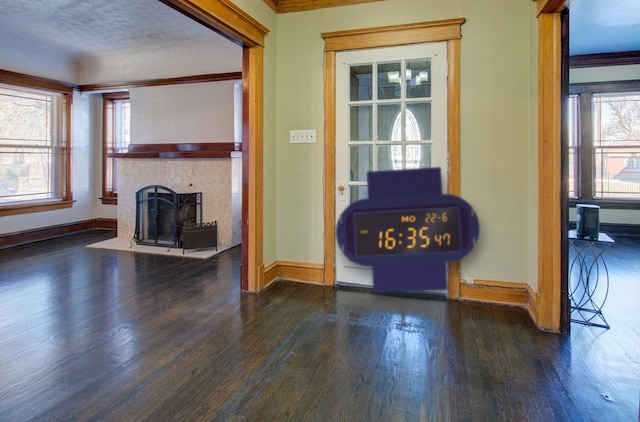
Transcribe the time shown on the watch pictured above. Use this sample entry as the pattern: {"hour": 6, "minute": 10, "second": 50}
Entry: {"hour": 16, "minute": 35, "second": 47}
